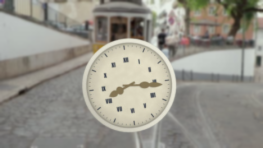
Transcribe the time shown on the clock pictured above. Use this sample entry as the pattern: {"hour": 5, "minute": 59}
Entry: {"hour": 8, "minute": 16}
